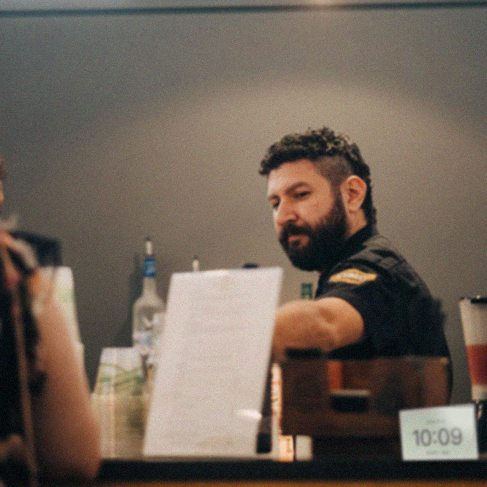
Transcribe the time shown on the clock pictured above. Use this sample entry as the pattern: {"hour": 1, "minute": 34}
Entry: {"hour": 10, "minute": 9}
